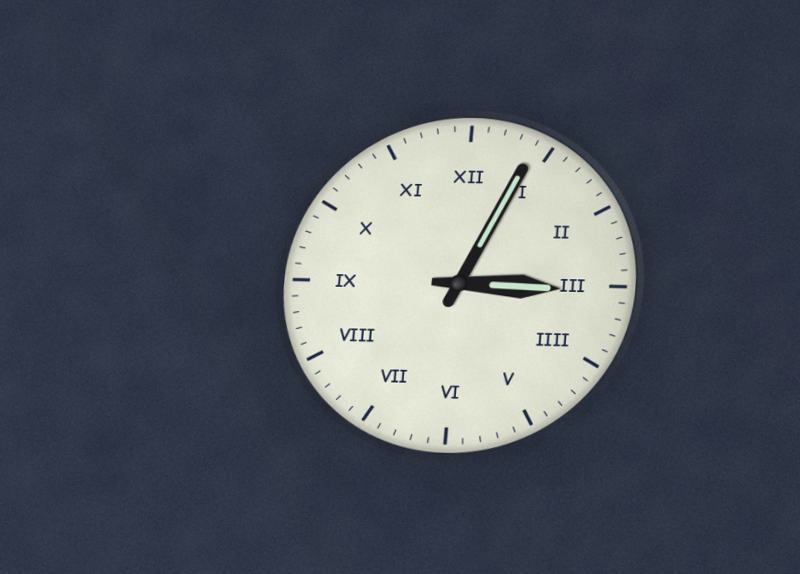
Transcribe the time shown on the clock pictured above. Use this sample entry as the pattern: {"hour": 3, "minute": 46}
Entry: {"hour": 3, "minute": 4}
